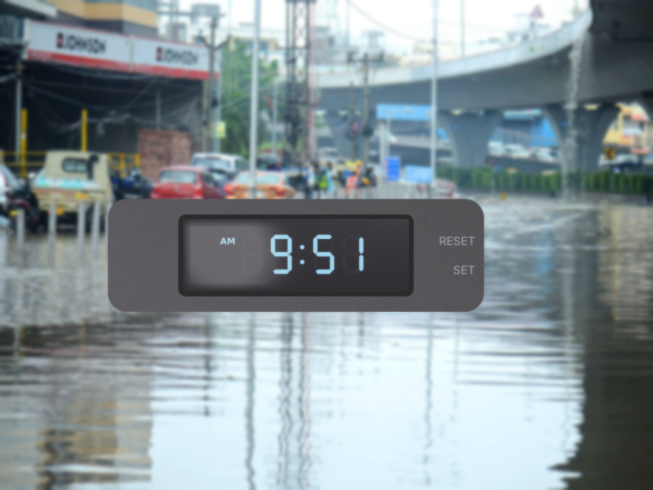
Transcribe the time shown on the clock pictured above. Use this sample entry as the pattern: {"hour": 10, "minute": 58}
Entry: {"hour": 9, "minute": 51}
